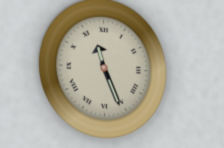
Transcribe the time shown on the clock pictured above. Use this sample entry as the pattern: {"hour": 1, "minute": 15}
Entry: {"hour": 11, "minute": 26}
